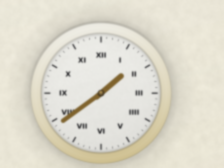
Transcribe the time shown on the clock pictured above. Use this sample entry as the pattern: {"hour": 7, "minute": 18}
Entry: {"hour": 1, "minute": 39}
